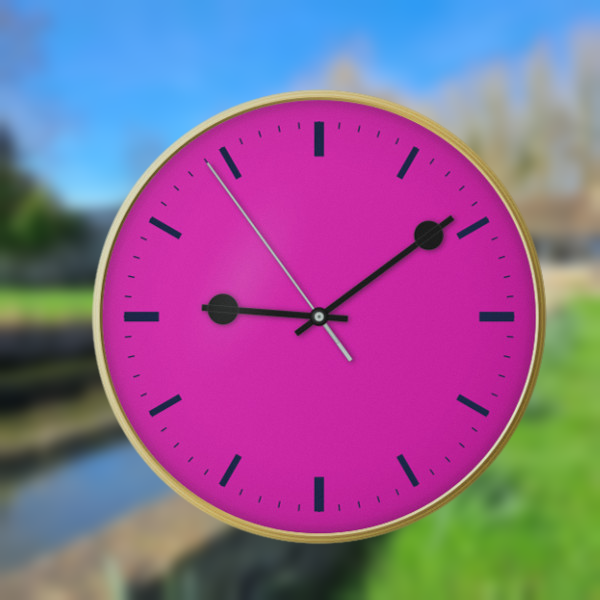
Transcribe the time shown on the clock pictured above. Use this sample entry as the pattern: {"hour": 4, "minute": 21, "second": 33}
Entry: {"hour": 9, "minute": 8, "second": 54}
